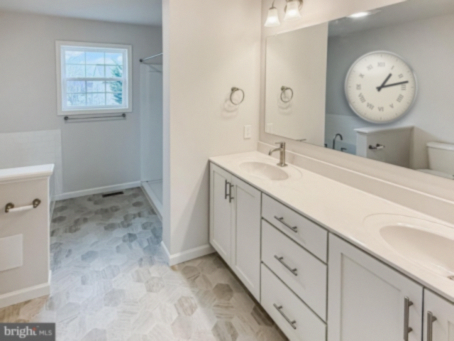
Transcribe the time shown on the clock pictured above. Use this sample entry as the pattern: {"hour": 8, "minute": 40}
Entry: {"hour": 1, "minute": 13}
